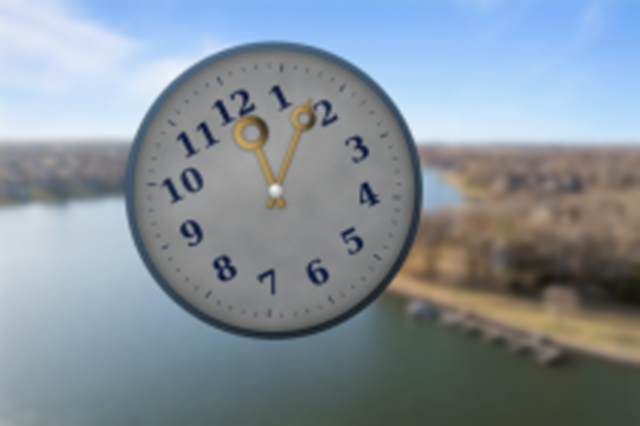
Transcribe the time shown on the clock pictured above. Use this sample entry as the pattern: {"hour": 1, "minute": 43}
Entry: {"hour": 12, "minute": 8}
